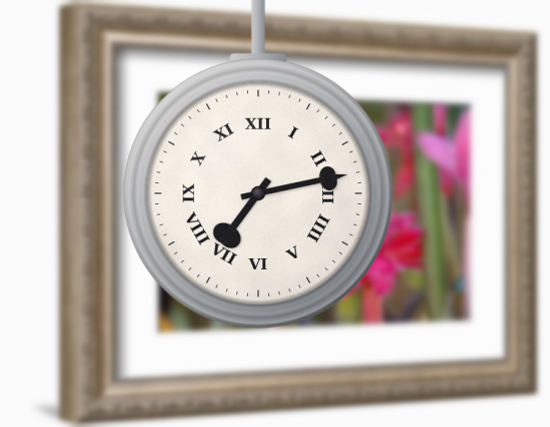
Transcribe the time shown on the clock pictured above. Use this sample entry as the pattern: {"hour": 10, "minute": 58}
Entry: {"hour": 7, "minute": 13}
